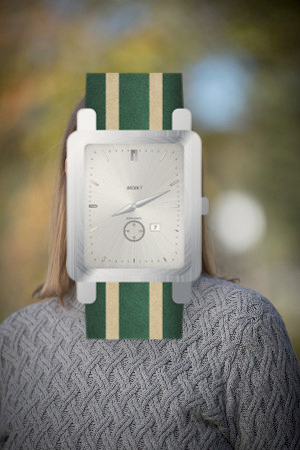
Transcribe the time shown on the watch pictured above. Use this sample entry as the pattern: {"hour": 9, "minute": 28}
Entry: {"hour": 8, "minute": 11}
